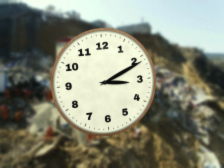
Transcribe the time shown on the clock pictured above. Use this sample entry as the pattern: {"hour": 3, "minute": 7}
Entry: {"hour": 3, "minute": 11}
